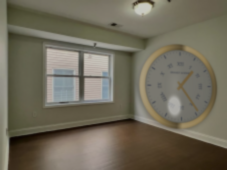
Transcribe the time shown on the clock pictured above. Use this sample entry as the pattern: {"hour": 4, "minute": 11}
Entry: {"hour": 1, "minute": 24}
